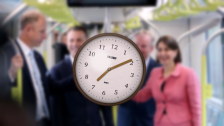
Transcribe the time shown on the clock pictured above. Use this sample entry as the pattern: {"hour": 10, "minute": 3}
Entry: {"hour": 7, "minute": 9}
